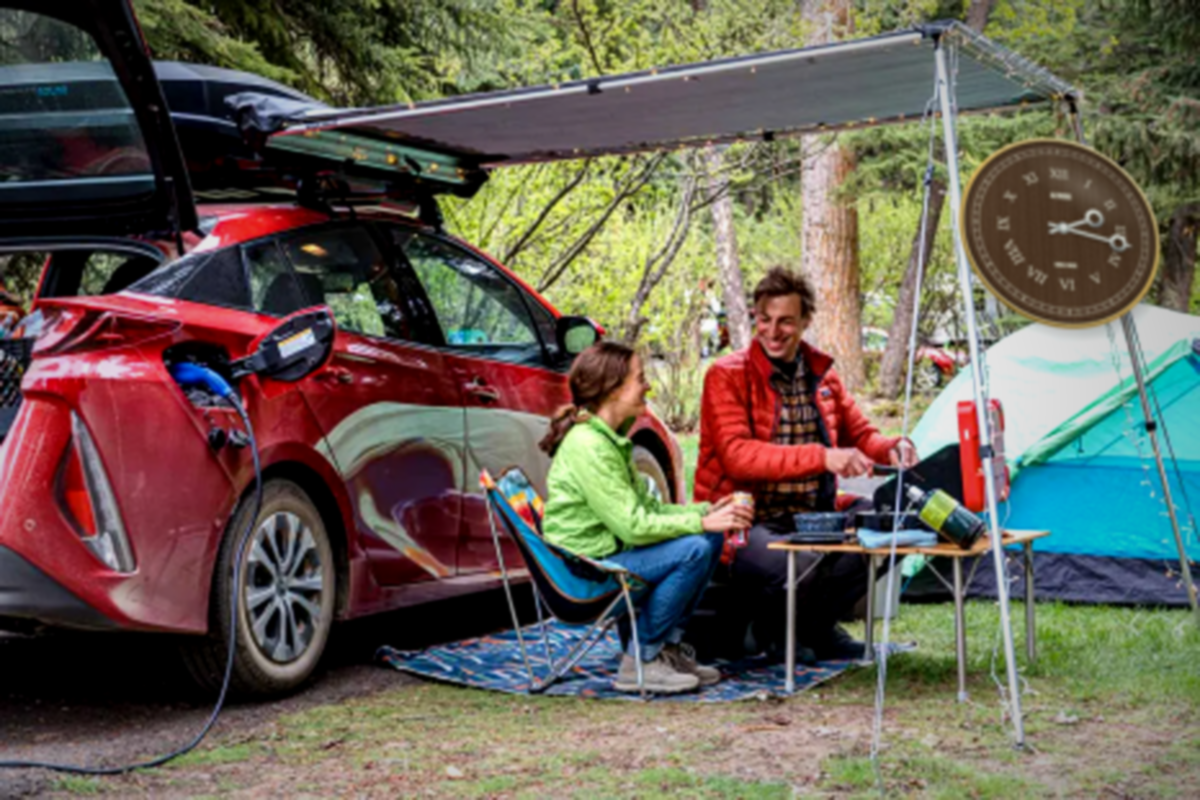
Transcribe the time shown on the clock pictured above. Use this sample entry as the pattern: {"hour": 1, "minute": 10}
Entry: {"hour": 2, "minute": 17}
